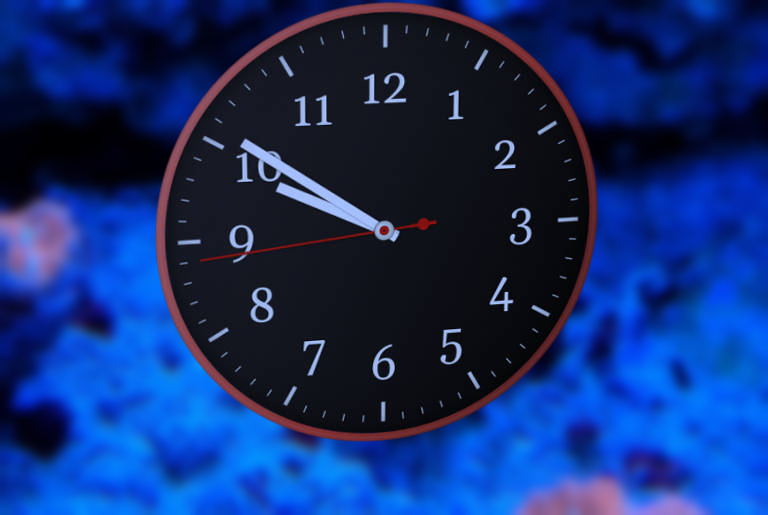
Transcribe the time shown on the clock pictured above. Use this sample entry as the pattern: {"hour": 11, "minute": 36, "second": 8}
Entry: {"hour": 9, "minute": 50, "second": 44}
